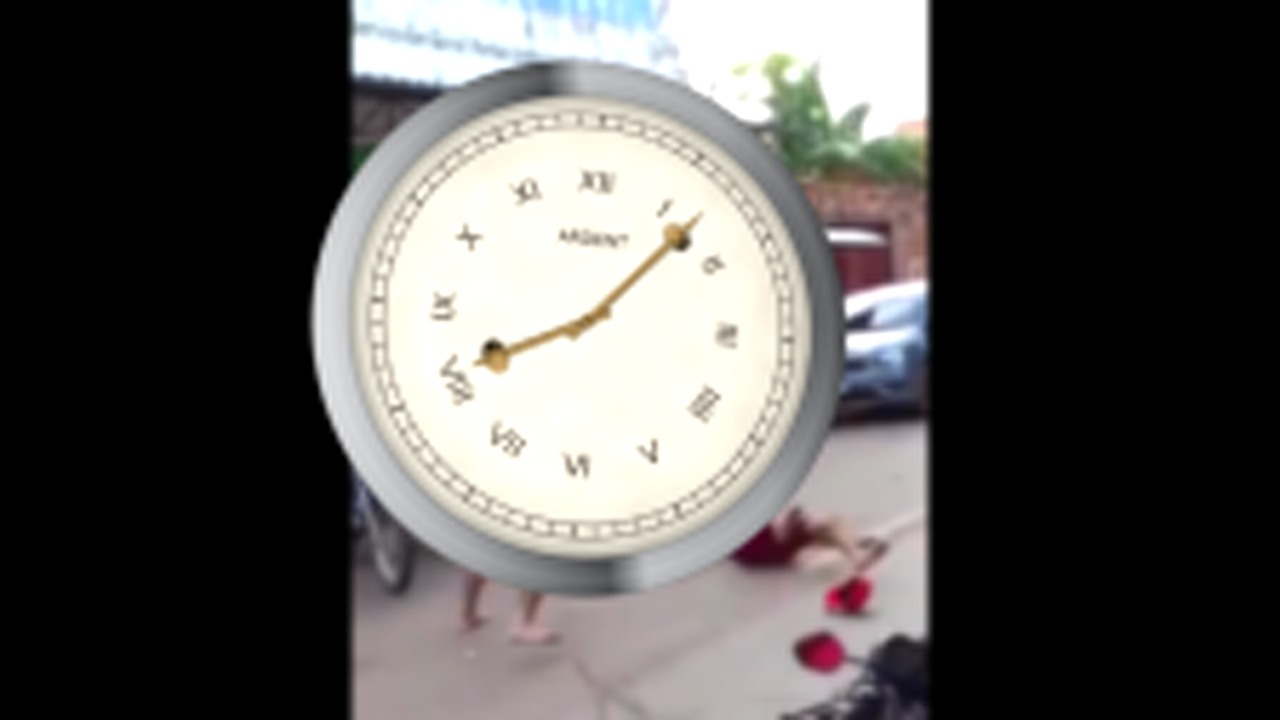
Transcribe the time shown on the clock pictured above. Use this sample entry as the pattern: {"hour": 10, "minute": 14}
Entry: {"hour": 8, "minute": 7}
